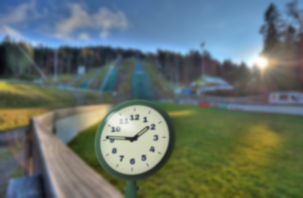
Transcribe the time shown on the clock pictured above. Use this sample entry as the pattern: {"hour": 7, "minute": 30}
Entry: {"hour": 1, "minute": 46}
